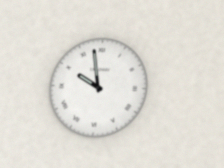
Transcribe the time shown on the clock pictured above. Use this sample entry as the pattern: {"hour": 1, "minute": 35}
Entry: {"hour": 9, "minute": 58}
